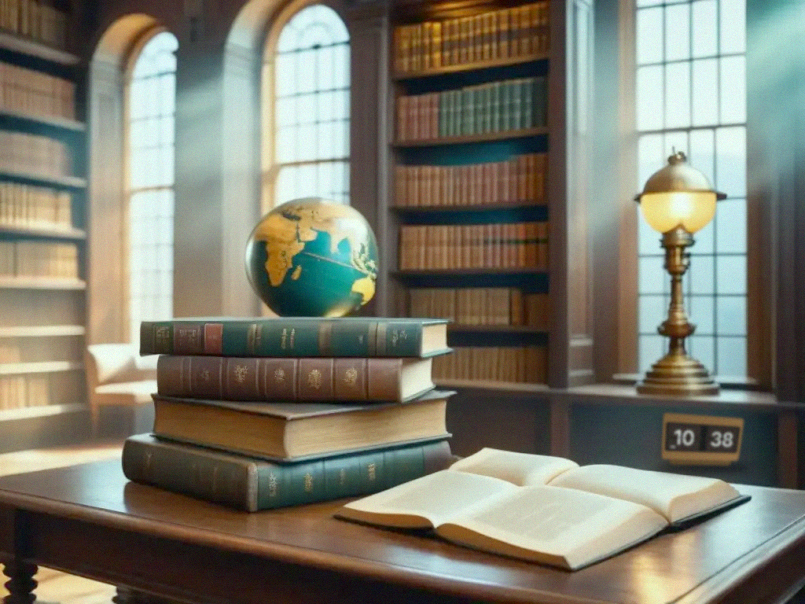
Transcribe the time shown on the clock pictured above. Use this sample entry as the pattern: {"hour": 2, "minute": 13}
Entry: {"hour": 10, "minute": 38}
